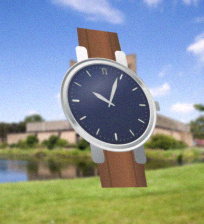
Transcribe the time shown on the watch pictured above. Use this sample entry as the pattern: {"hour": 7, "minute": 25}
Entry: {"hour": 10, "minute": 4}
